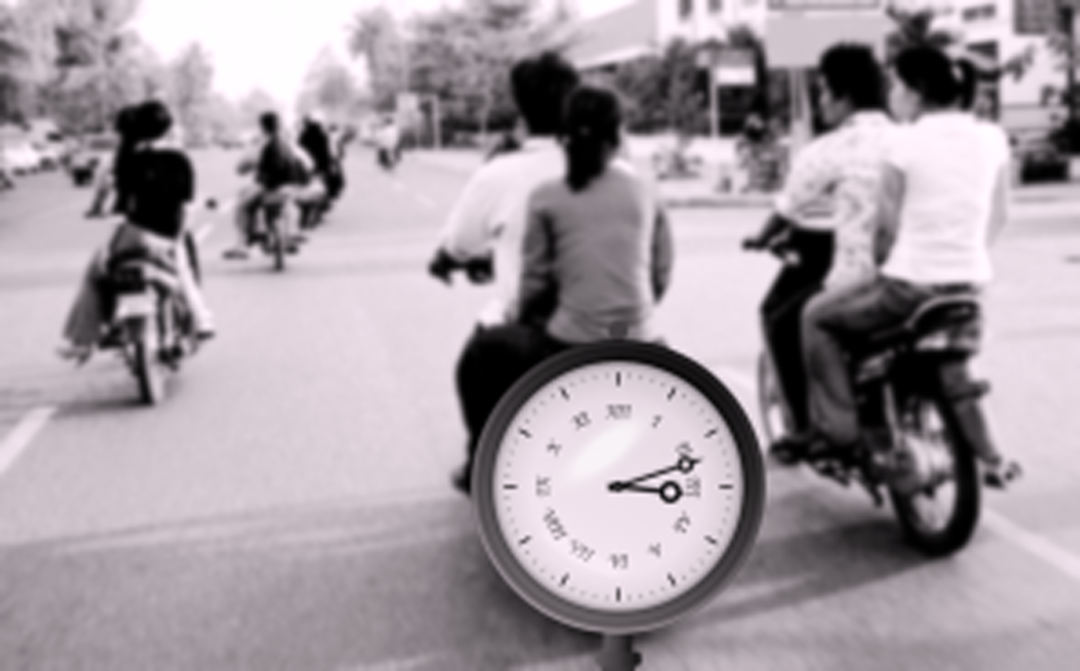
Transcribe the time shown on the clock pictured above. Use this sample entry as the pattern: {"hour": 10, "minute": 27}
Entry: {"hour": 3, "minute": 12}
